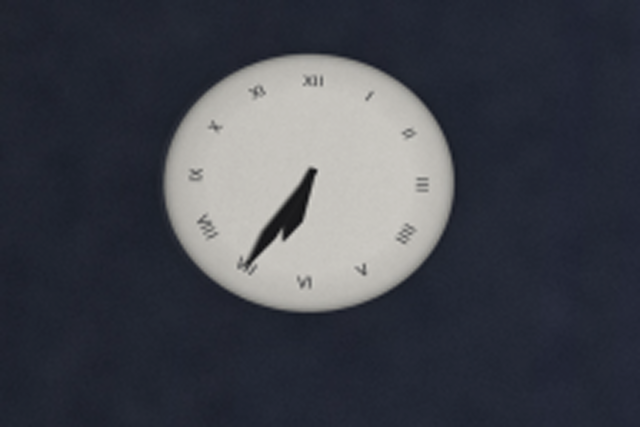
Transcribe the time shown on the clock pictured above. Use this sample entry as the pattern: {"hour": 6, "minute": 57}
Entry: {"hour": 6, "minute": 35}
